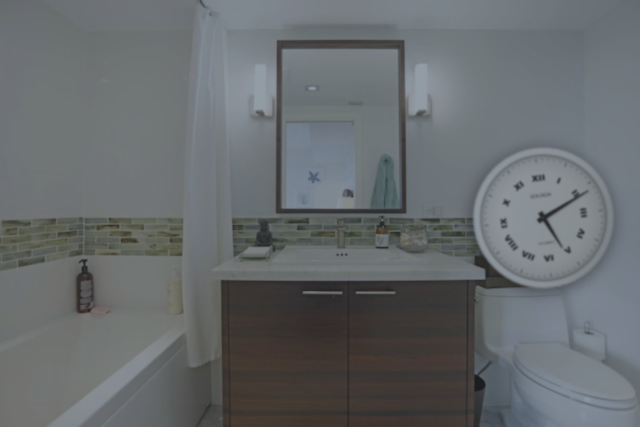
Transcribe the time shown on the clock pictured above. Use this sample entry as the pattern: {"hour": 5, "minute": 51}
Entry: {"hour": 5, "minute": 11}
